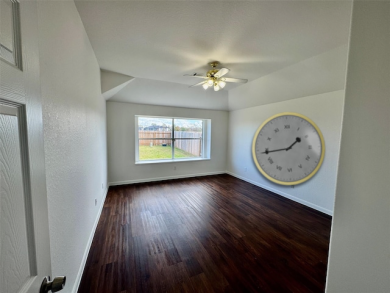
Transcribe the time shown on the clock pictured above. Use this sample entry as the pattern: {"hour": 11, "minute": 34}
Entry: {"hour": 1, "minute": 44}
